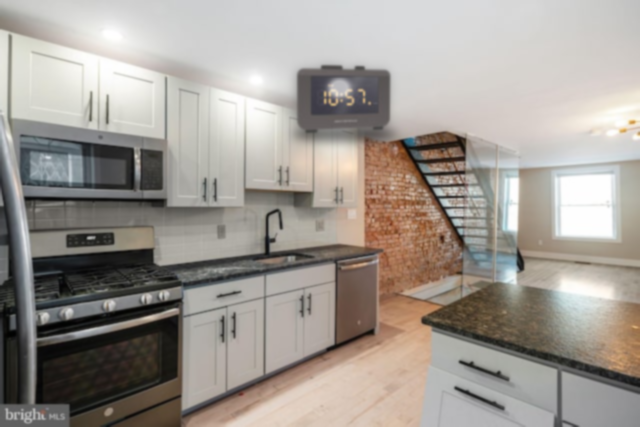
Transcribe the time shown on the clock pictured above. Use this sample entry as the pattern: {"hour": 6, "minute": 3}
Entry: {"hour": 10, "minute": 57}
